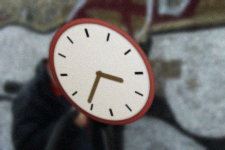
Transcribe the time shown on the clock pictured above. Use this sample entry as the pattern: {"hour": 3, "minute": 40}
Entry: {"hour": 3, "minute": 36}
